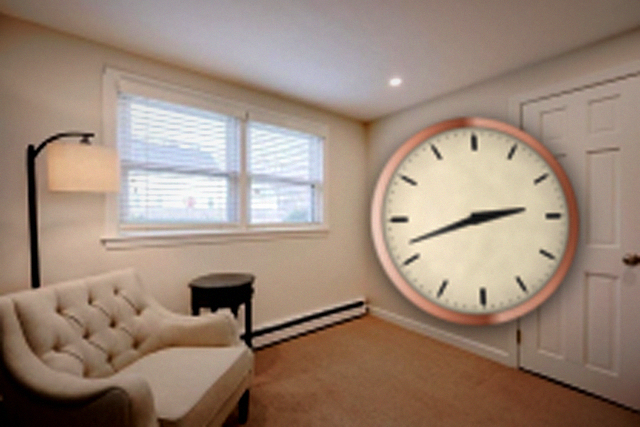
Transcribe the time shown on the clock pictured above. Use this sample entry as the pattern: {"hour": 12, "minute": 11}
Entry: {"hour": 2, "minute": 42}
